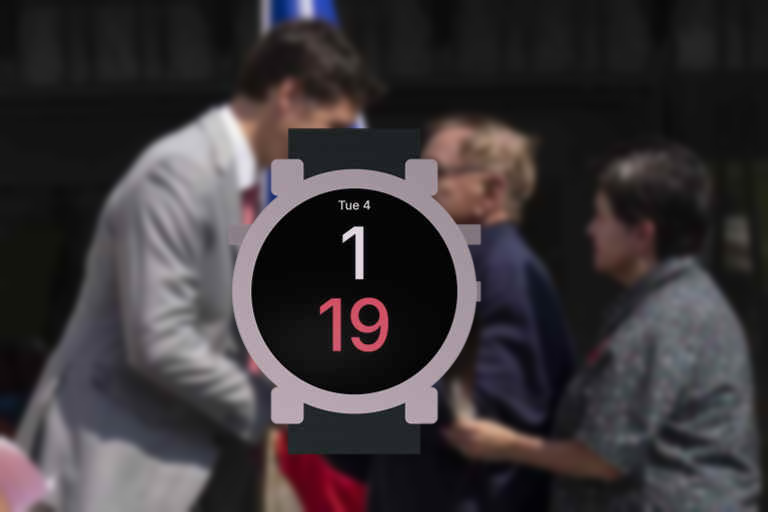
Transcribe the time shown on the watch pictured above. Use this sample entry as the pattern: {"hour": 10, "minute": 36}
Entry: {"hour": 1, "minute": 19}
